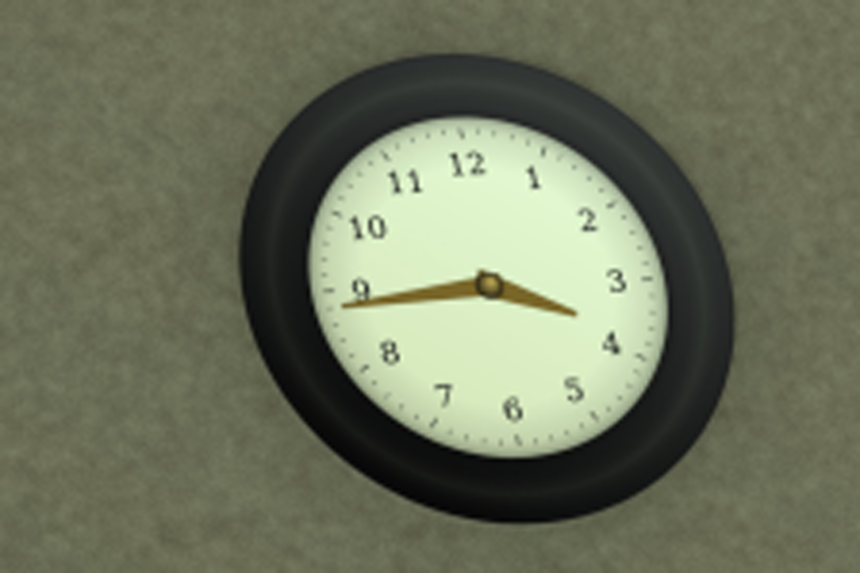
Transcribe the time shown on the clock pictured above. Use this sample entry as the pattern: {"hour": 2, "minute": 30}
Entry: {"hour": 3, "minute": 44}
